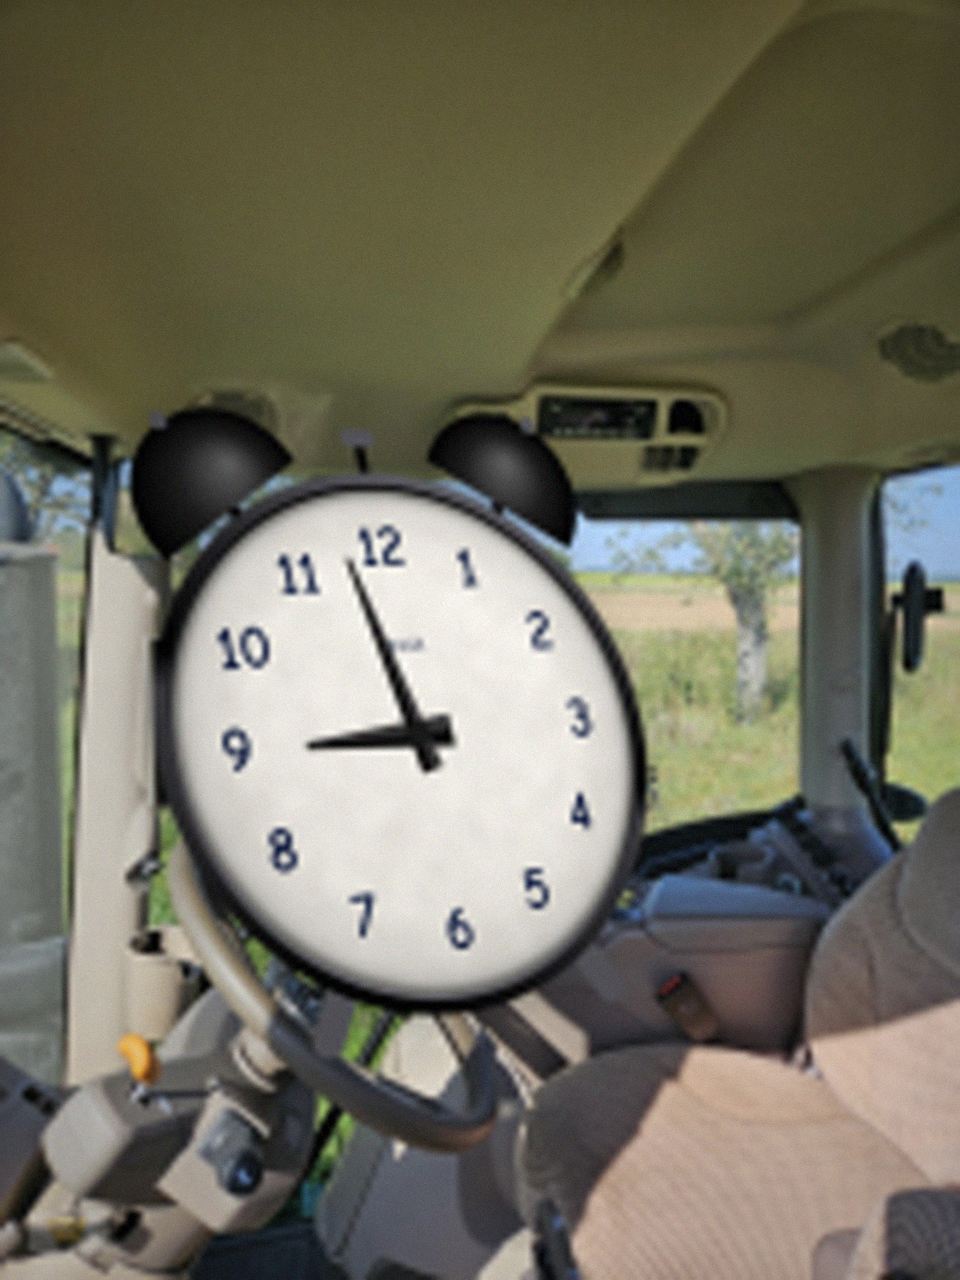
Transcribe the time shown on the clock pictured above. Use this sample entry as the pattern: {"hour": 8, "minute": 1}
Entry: {"hour": 8, "minute": 58}
